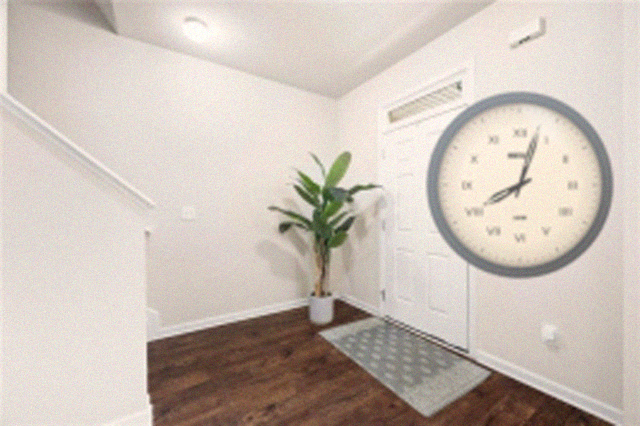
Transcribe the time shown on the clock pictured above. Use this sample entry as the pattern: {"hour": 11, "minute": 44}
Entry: {"hour": 8, "minute": 3}
